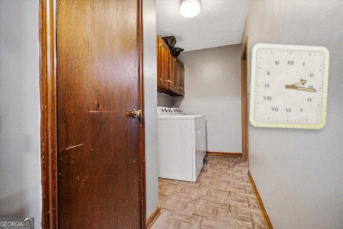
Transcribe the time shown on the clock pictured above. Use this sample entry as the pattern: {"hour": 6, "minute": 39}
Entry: {"hour": 2, "minute": 16}
